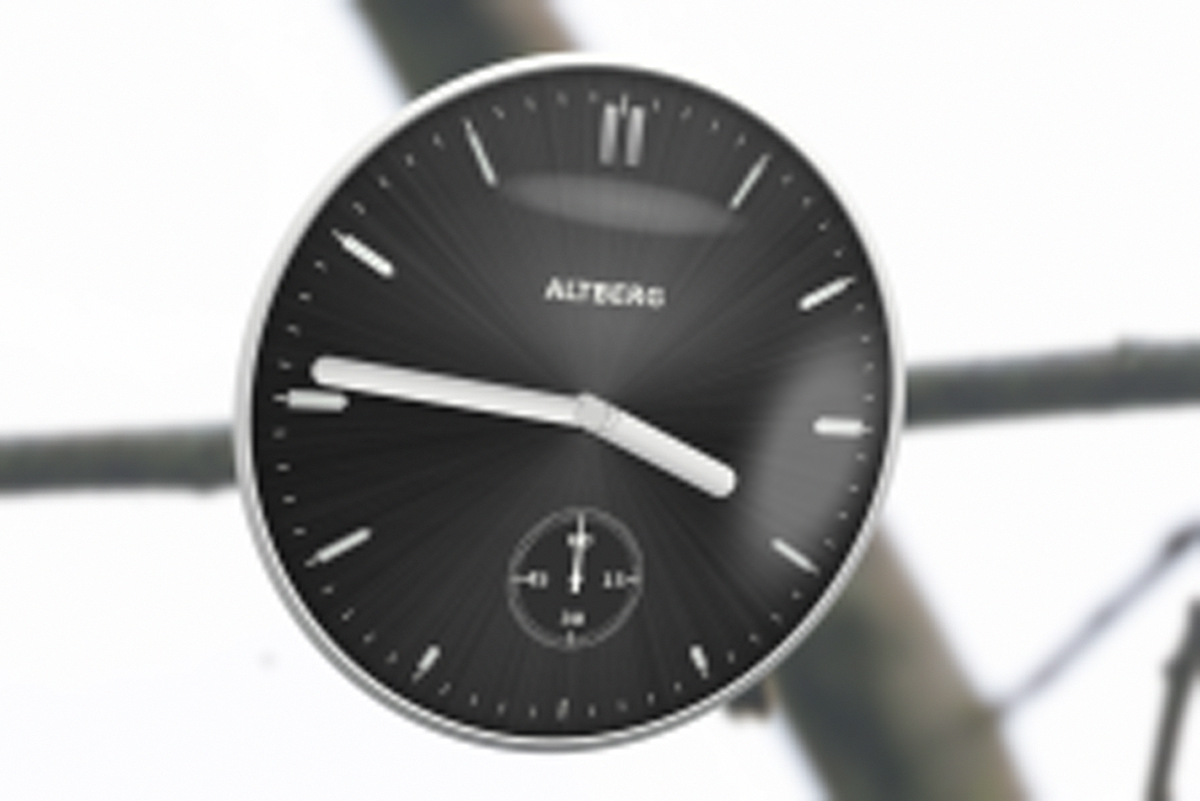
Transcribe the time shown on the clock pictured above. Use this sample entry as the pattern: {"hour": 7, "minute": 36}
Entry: {"hour": 3, "minute": 46}
